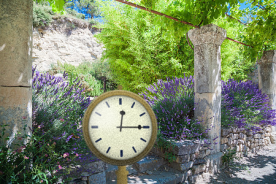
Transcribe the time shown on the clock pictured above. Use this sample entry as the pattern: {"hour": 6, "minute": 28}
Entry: {"hour": 12, "minute": 15}
